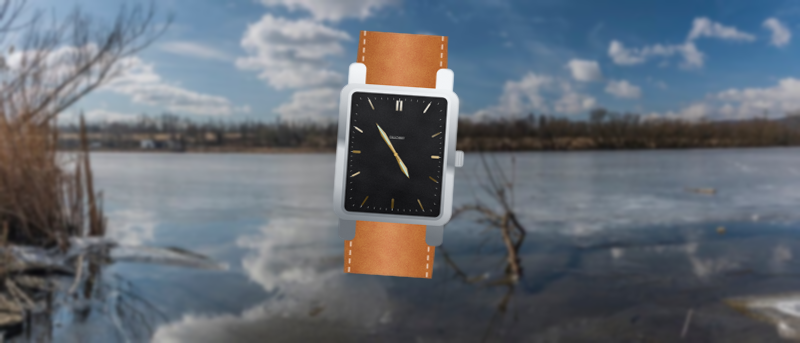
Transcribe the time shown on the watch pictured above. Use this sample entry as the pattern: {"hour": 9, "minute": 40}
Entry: {"hour": 4, "minute": 54}
